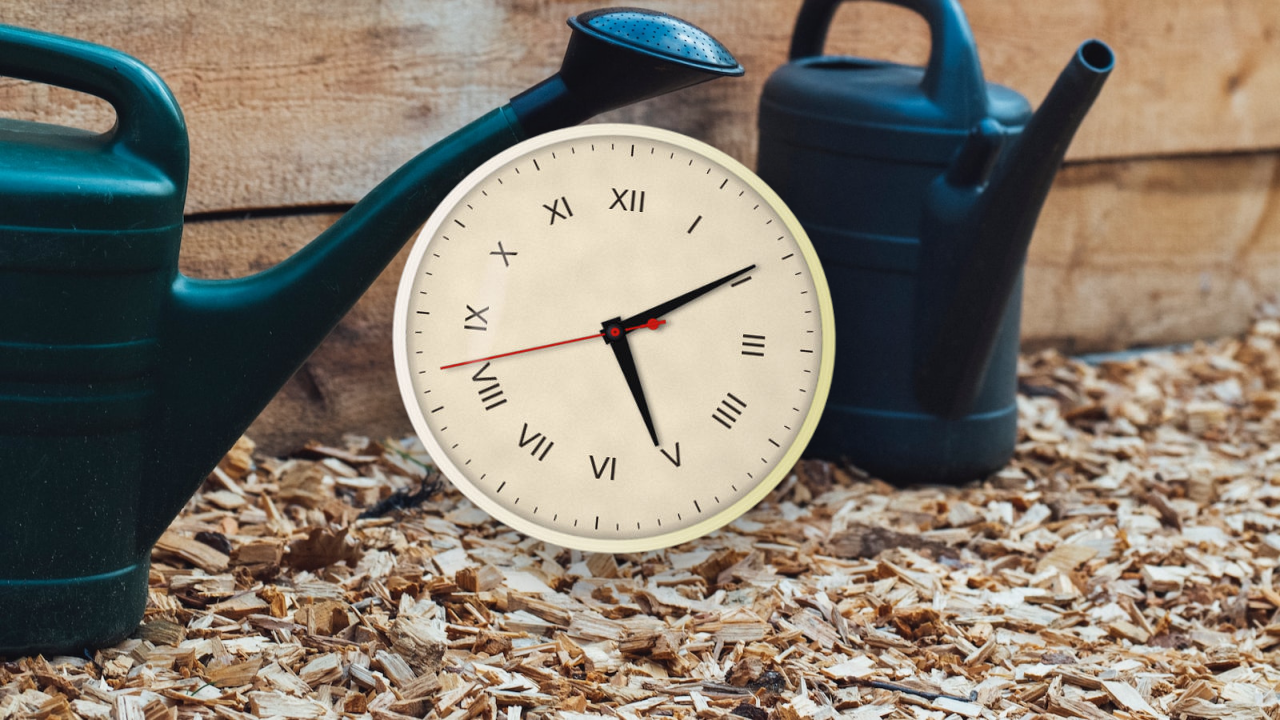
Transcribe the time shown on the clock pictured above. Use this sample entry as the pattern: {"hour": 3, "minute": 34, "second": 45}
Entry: {"hour": 5, "minute": 9, "second": 42}
